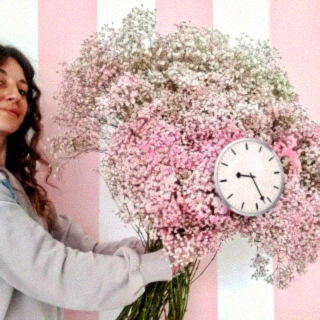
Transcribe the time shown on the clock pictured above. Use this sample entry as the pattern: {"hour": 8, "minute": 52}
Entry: {"hour": 9, "minute": 27}
